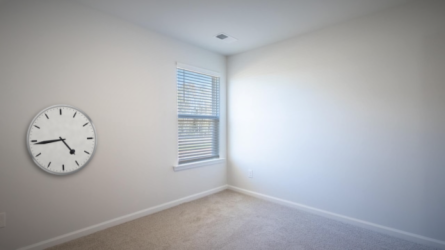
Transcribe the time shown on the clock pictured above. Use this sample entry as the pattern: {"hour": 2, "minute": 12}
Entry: {"hour": 4, "minute": 44}
